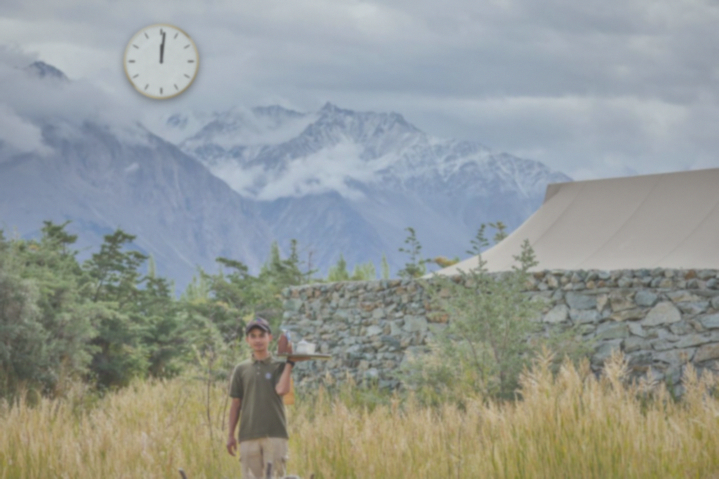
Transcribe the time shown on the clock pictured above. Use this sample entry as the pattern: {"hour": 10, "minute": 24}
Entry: {"hour": 12, "minute": 1}
